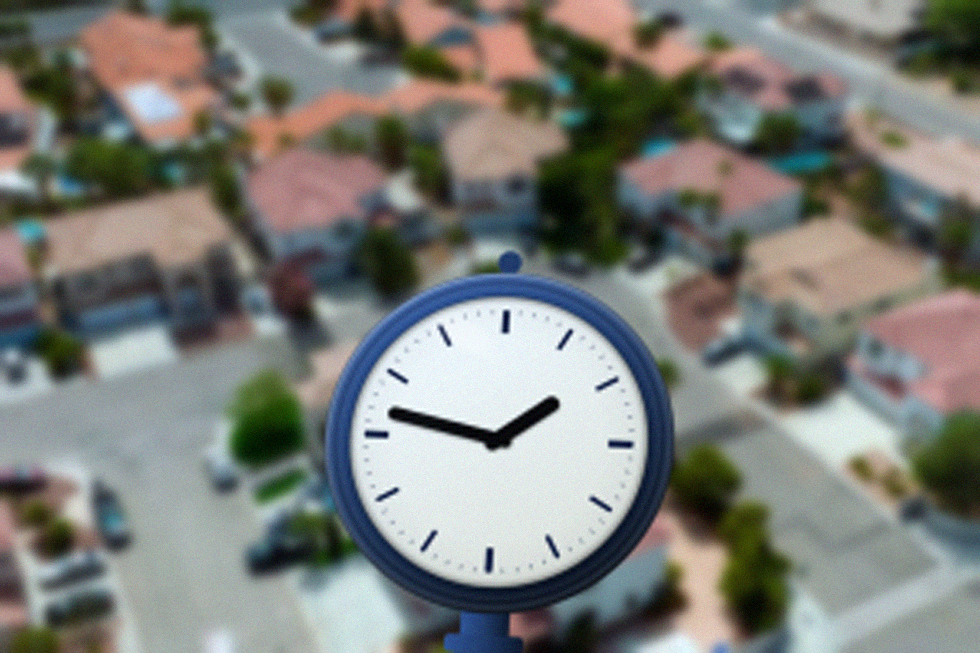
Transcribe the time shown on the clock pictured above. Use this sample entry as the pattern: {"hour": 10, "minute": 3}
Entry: {"hour": 1, "minute": 47}
